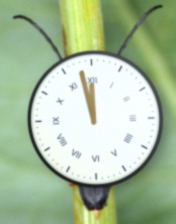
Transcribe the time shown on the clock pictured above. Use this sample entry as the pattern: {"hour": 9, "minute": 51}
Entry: {"hour": 11, "minute": 58}
